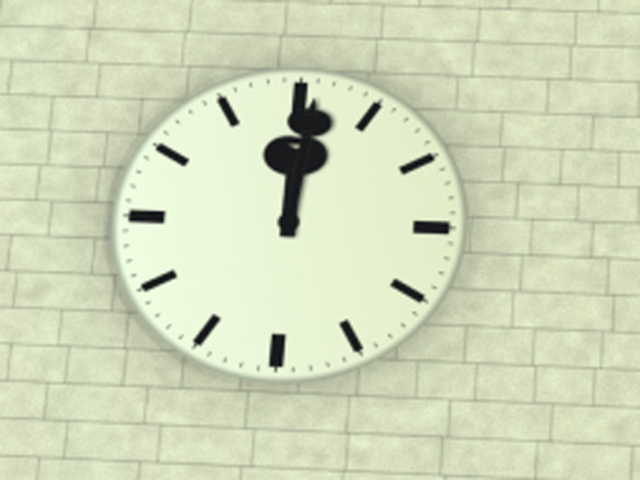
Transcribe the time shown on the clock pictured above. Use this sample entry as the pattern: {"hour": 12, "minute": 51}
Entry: {"hour": 12, "minute": 1}
